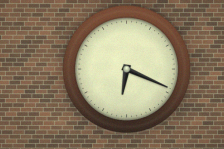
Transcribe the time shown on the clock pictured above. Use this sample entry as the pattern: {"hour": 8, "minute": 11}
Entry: {"hour": 6, "minute": 19}
